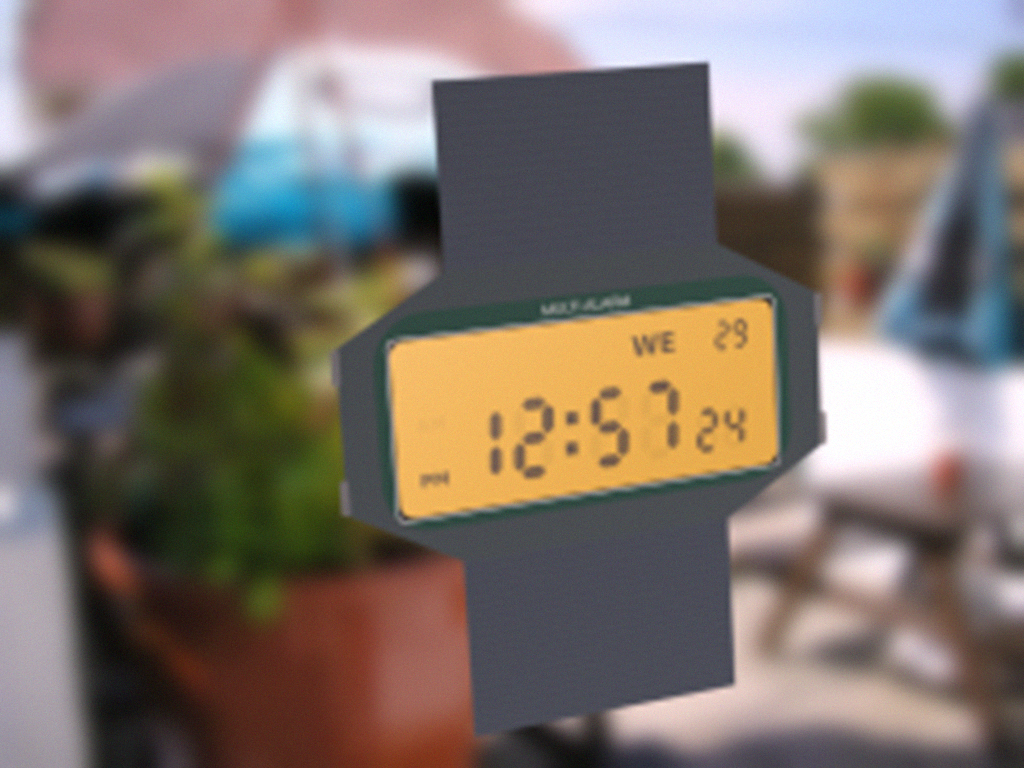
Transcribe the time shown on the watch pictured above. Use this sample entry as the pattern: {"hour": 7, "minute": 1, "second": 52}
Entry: {"hour": 12, "minute": 57, "second": 24}
